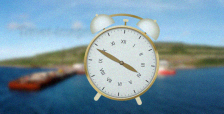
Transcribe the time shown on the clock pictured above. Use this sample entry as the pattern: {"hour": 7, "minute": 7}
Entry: {"hour": 3, "minute": 49}
